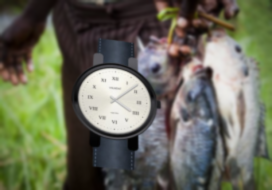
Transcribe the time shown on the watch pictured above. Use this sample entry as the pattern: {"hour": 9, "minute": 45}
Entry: {"hour": 4, "minute": 8}
